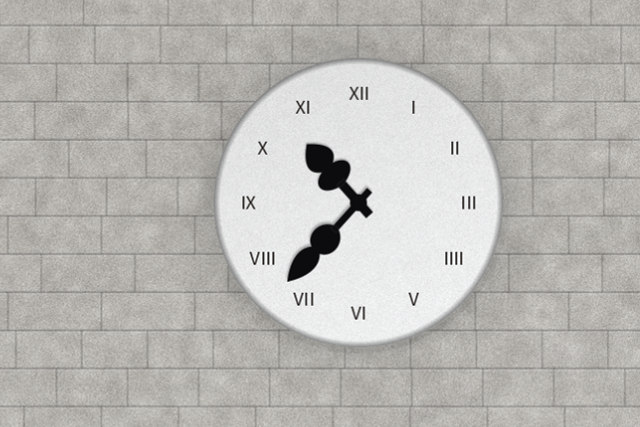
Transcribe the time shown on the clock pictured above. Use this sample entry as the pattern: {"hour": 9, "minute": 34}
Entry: {"hour": 10, "minute": 37}
